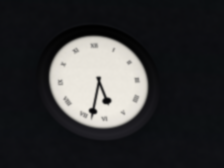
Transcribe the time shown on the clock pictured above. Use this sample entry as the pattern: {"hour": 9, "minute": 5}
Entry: {"hour": 5, "minute": 33}
